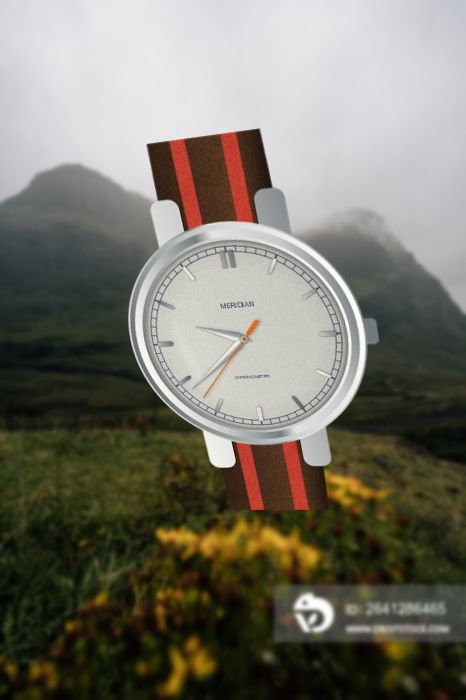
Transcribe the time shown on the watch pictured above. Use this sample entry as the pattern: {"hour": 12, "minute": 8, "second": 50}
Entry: {"hour": 9, "minute": 38, "second": 37}
